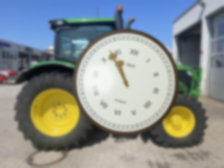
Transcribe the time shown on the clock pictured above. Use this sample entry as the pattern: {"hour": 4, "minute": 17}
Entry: {"hour": 10, "minute": 53}
